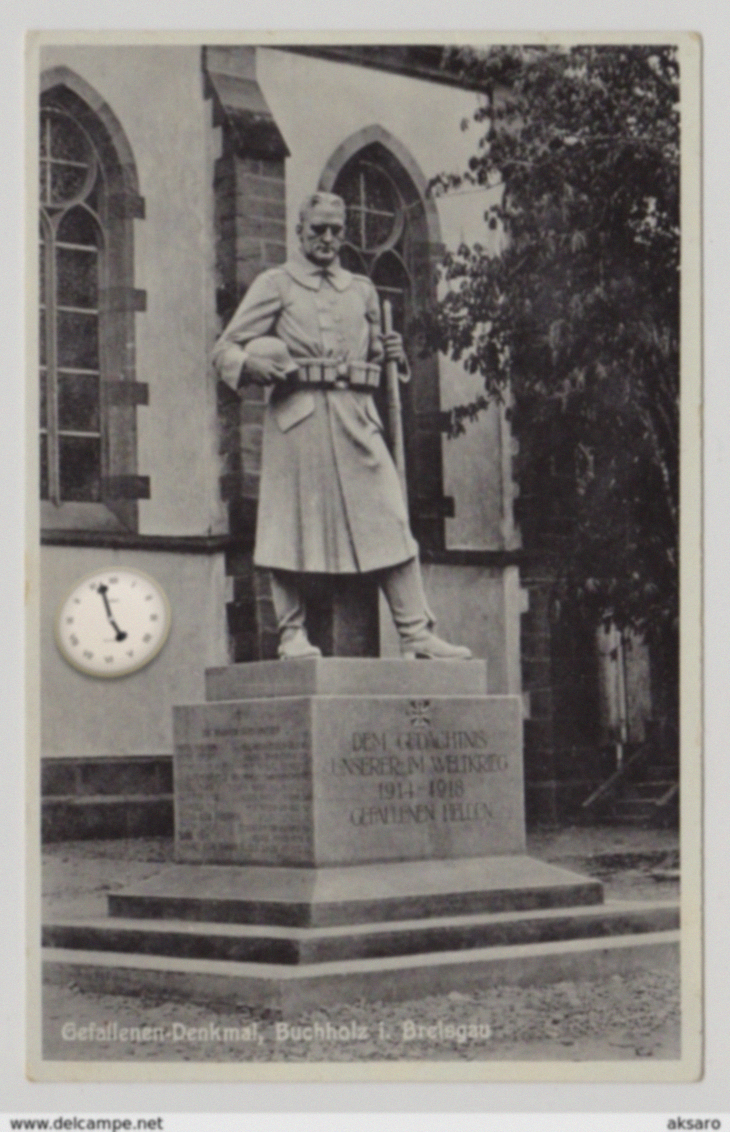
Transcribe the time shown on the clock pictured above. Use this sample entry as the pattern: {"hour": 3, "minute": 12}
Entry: {"hour": 4, "minute": 57}
